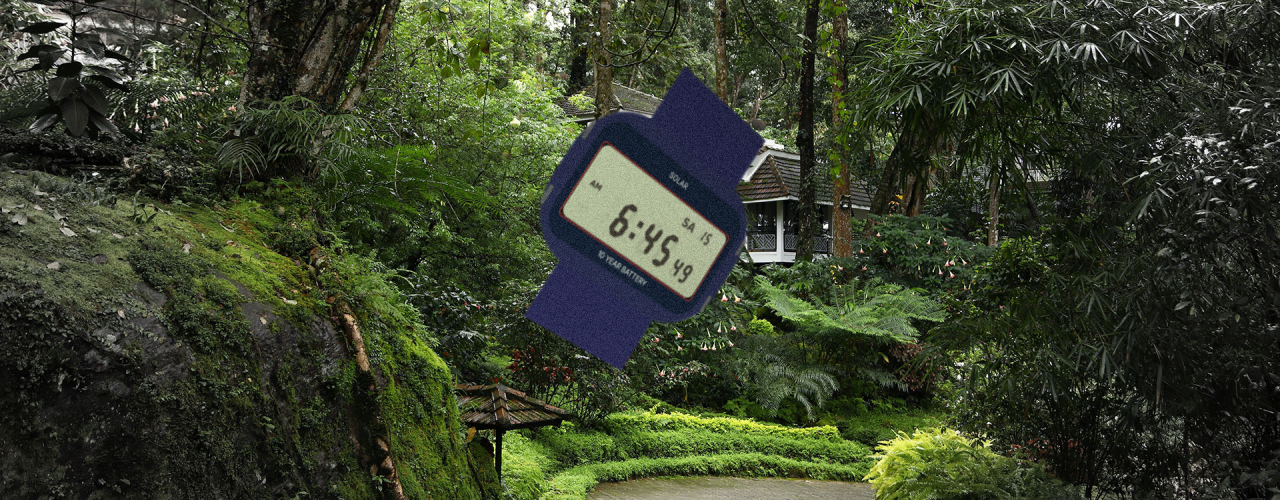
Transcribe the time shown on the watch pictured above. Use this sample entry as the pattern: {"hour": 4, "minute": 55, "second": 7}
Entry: {"hour": 6, "minute": 45, "second": 49}
